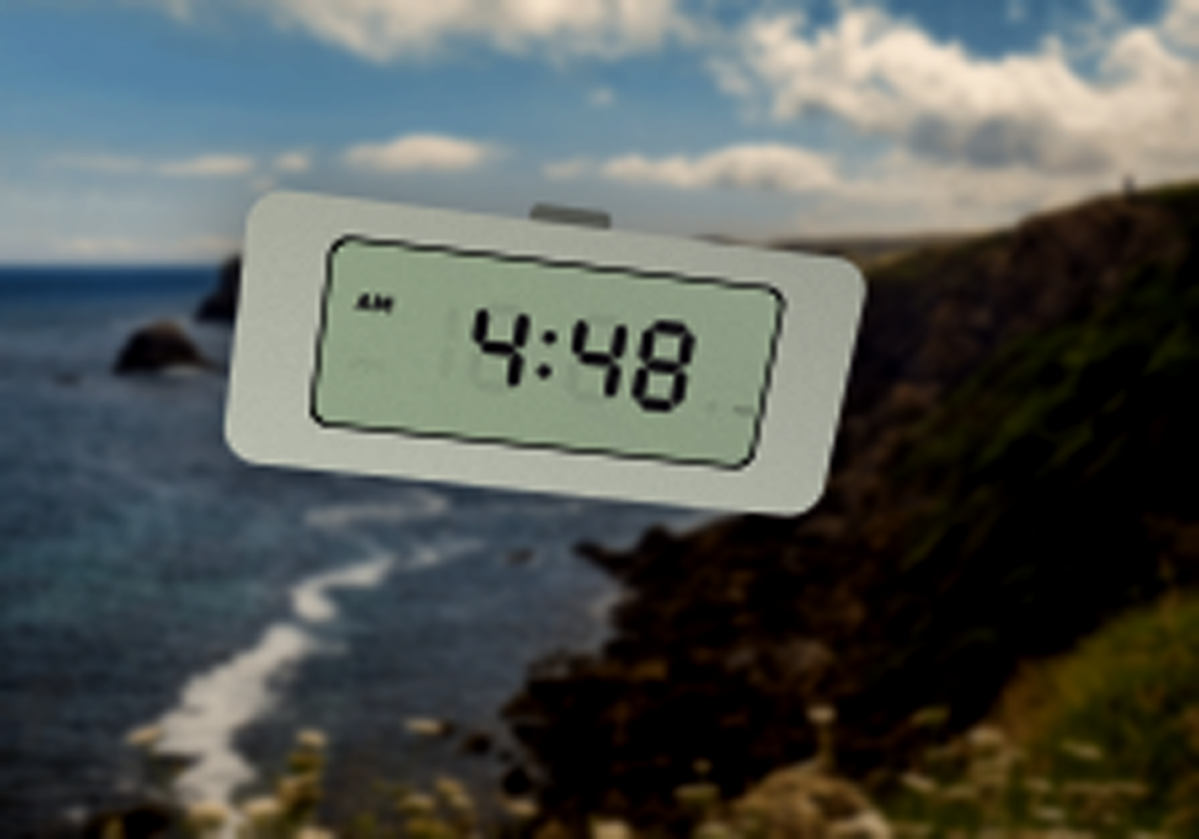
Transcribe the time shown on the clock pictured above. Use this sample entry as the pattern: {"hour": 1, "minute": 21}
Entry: {"hour": 4, "minute": 48}
